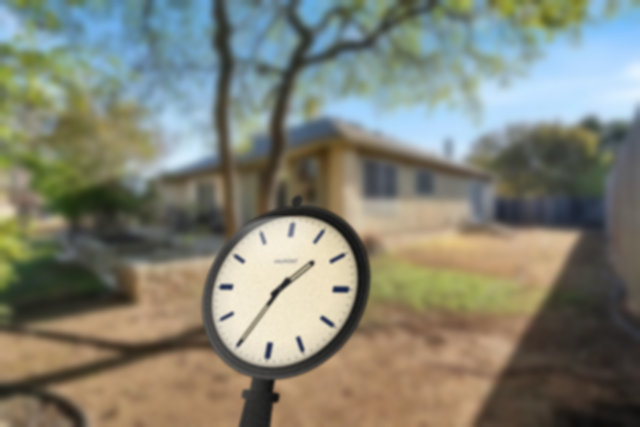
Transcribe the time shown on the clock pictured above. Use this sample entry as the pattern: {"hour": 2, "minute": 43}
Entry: {"hour": 1, "minute": 35}
